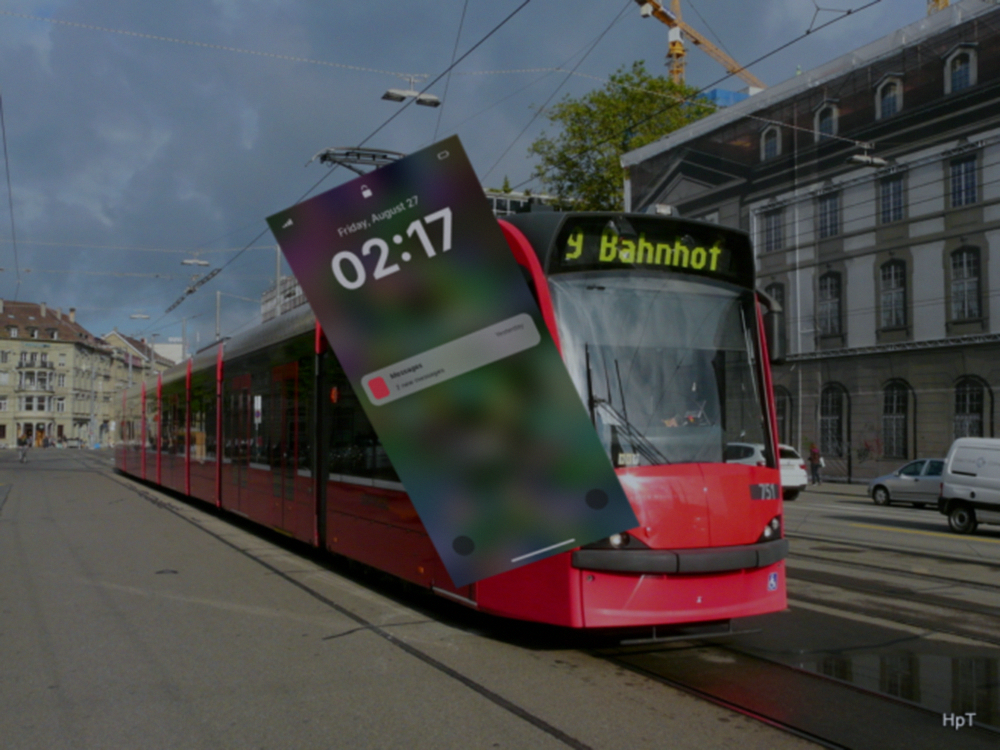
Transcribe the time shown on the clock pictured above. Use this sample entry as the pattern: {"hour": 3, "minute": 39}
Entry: {"hour": 2, "minute": 17}
